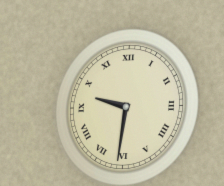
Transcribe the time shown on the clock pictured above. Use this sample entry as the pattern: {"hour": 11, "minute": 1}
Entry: {"hour": 9, "minute": 31}
